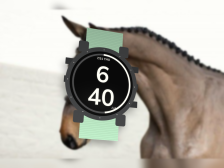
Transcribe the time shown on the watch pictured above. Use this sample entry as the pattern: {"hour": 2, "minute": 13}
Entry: {"hour": 6, "minute": 40}
